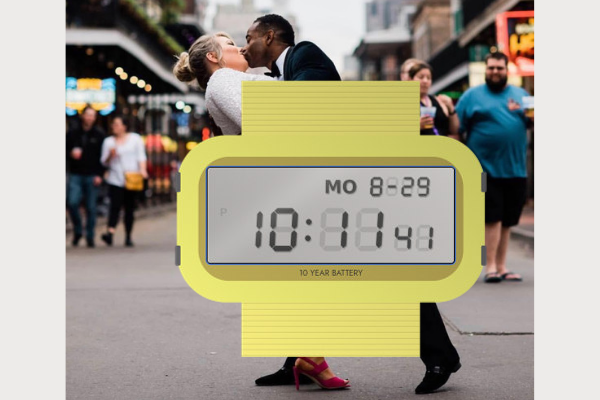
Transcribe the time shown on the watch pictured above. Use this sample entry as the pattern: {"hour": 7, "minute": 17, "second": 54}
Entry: {"hour": 10, "minute": 11, "second": 41}
